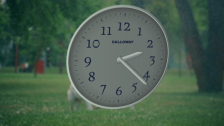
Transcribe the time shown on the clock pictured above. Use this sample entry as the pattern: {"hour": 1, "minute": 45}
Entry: {"hour": 2, "minute": 22}
